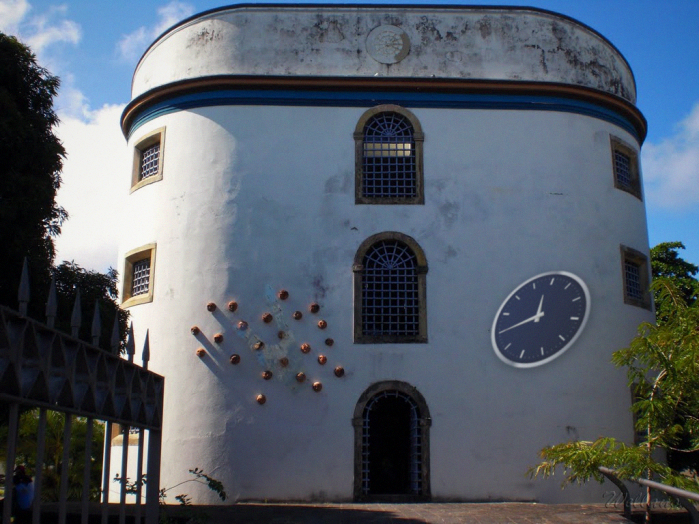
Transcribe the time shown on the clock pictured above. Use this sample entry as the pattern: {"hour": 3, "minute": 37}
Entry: {"hour": 11, "minute": 40}
